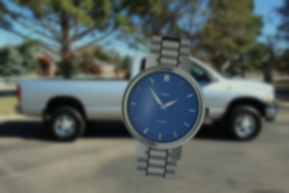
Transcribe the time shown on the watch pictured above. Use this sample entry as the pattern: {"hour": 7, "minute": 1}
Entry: {"hour": 1, "minute": 53}
